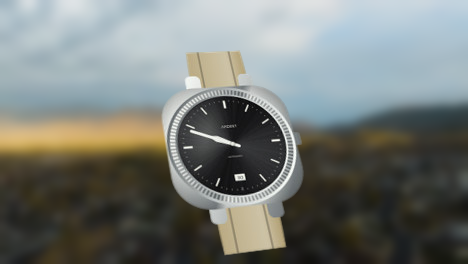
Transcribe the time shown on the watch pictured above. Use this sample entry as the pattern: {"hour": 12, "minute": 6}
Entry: {"hour": 9, "minute": 49}
